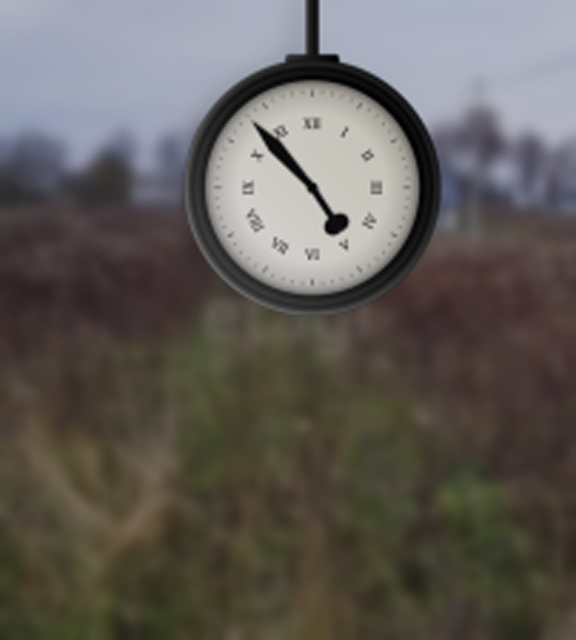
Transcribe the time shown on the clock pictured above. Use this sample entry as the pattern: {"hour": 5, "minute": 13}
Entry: {"hour": 4, "minute": 53}
